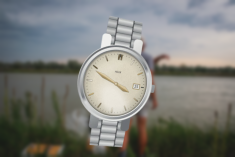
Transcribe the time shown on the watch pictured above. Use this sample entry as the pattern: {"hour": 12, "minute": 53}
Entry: {"hour": 3, "minute": 49}
